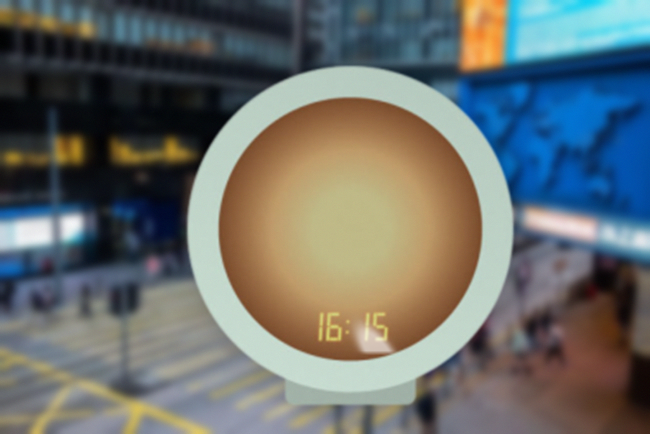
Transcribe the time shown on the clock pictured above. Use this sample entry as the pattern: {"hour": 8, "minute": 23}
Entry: {"hour": 16, "minute": 15}
